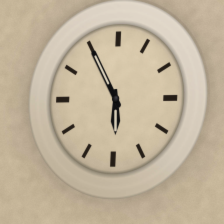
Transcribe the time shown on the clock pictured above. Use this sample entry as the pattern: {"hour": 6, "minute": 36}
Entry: {"hour": 5, "minute": 55}
